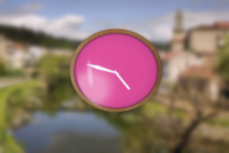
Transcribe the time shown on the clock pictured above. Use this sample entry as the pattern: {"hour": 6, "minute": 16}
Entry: {"hour": 4, "minute": 48}
